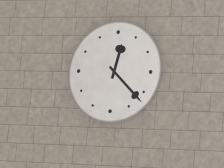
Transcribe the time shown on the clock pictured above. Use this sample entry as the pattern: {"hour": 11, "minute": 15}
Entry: {"hour": 12, "minute": 22}
